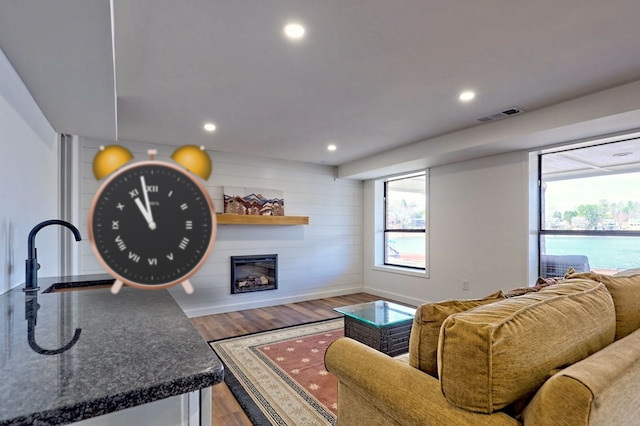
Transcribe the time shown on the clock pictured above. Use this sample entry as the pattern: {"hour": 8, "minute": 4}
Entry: {"hour": 10, "minute": 58}
